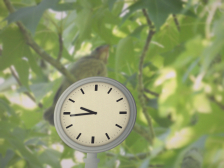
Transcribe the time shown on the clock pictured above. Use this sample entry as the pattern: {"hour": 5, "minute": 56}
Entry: {"hour": 9, "minute": 44}
